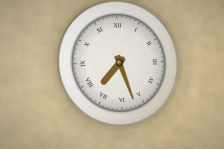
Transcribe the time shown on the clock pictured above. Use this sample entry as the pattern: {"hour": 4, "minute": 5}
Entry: {"hour": 7, "minute": 27}
